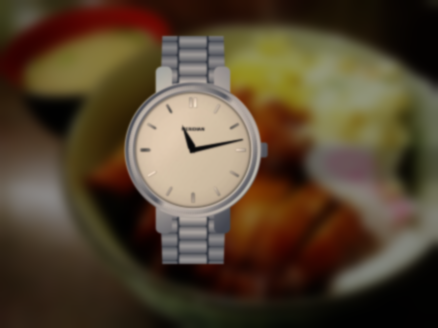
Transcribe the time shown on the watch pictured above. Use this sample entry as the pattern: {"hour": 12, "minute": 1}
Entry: {"hour": 11, "minute": 13}
